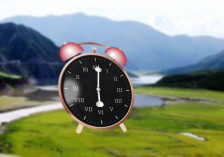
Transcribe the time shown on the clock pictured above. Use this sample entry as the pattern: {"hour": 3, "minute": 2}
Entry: {"hour": 6, "minute": 1}
